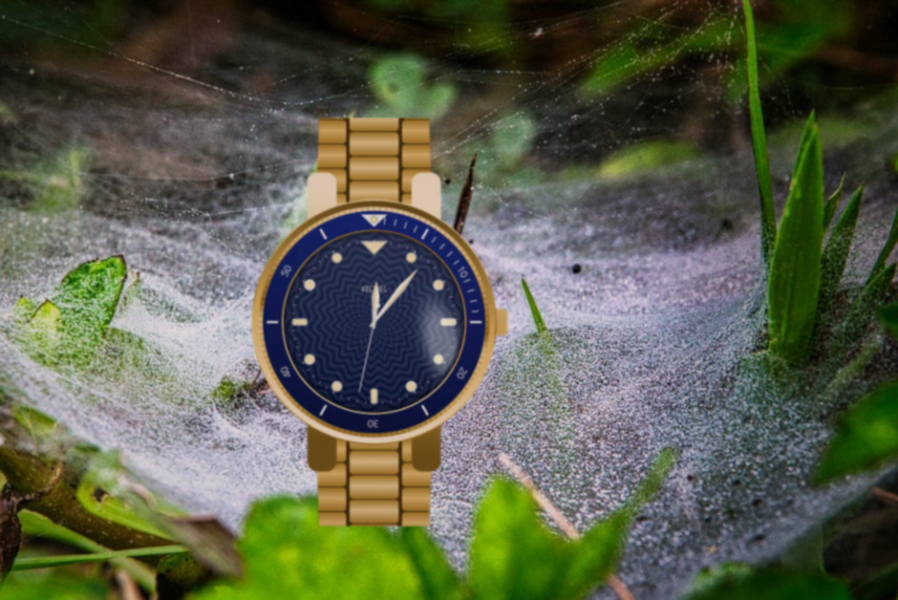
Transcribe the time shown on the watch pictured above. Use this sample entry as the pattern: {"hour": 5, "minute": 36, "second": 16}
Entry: {"hour": 12, "minute": 6, "second": 32}
